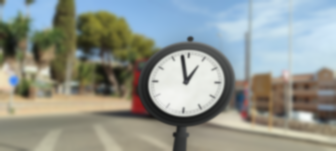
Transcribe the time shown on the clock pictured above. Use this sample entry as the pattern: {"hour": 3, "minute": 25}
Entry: {"hour": 12, "minute": 58}
